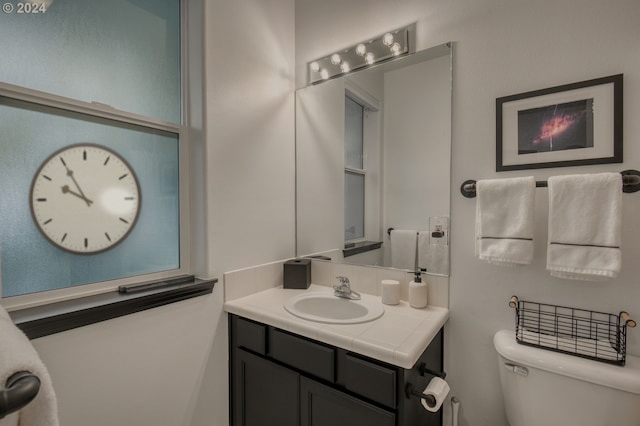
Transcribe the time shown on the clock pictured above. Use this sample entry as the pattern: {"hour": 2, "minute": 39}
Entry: {"hour": 9, "minute": 55}
